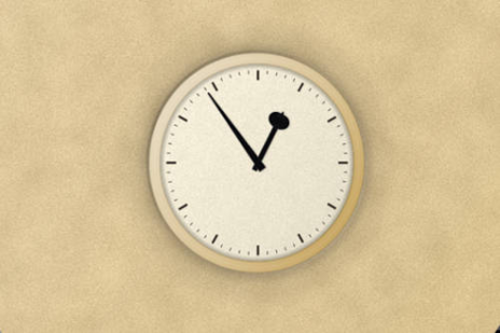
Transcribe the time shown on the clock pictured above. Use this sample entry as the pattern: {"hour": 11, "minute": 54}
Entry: {"hour": 12, "minute": 54}
